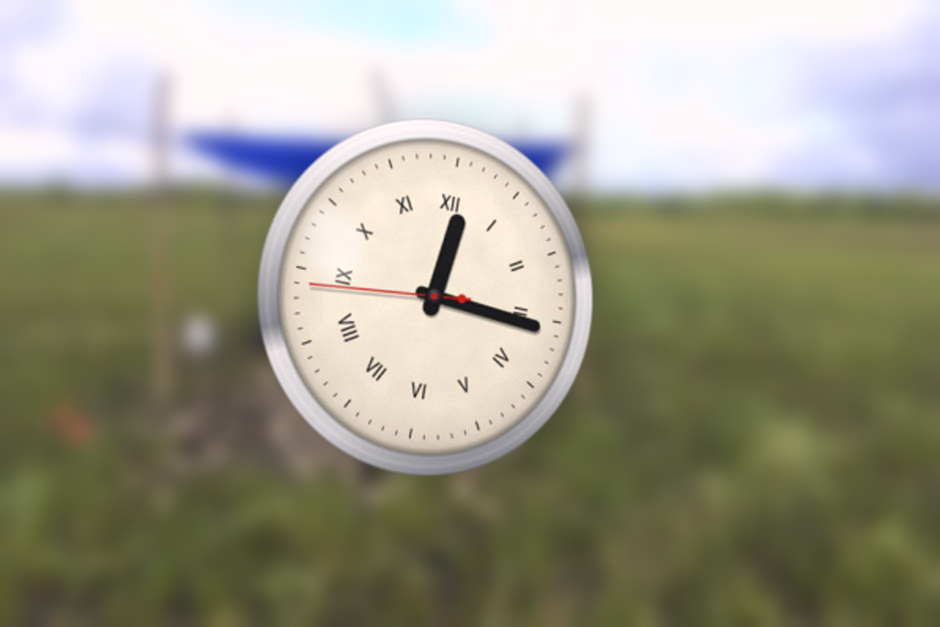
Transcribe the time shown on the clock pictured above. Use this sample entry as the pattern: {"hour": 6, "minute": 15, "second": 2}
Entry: {"hour": 12, "minute": 15, "second": 44}
